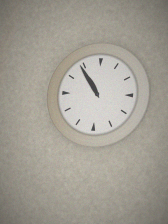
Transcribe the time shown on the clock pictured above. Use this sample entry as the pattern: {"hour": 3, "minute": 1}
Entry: {"hour": 10, "minute": 54}
